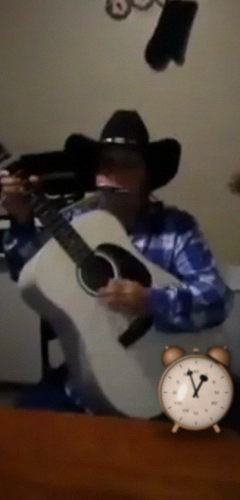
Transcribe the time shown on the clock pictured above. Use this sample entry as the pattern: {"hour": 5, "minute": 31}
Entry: {"hour": 12, "minute": 57}
